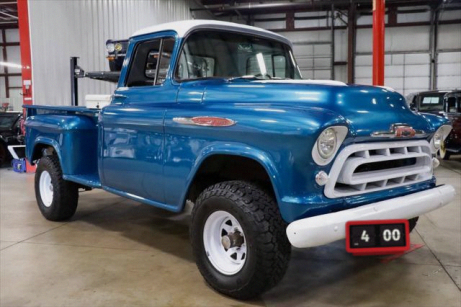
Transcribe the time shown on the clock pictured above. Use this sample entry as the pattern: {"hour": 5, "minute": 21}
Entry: {"hour": 4, "minute": 0}
